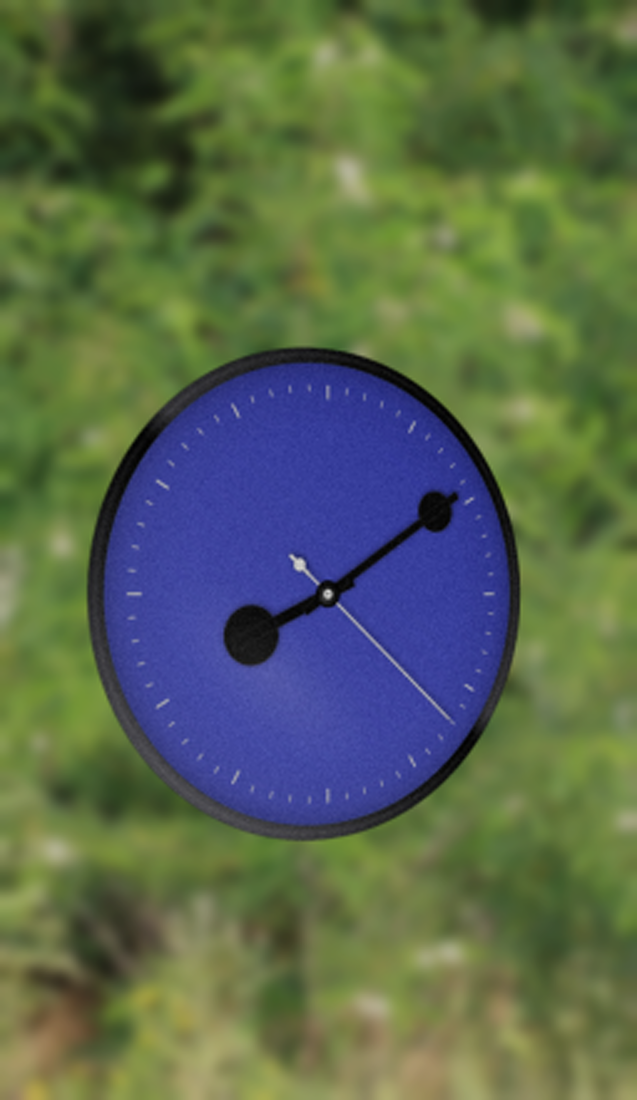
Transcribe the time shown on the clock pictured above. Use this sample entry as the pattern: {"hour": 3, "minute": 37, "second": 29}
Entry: {"hour": 8, "minute": 9, "second": 22}
